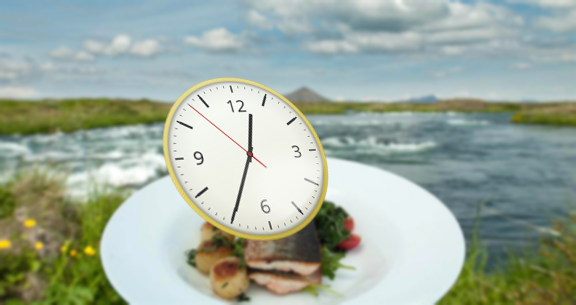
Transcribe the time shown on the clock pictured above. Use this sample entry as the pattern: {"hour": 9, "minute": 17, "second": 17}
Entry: {"hour": 12, "minute": 34, "second": 53}
